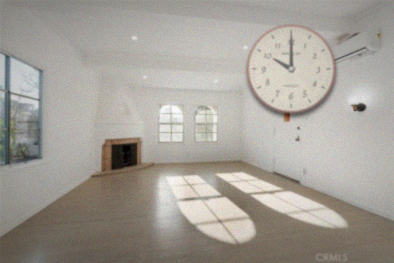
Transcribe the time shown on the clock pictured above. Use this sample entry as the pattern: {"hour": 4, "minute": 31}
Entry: {"hour": 10, "minute": 0}
